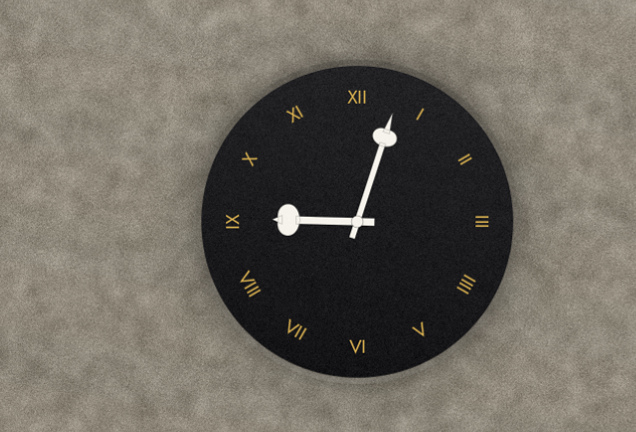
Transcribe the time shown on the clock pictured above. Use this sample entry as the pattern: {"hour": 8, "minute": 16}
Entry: {"hour": 9, "minute": 3}
